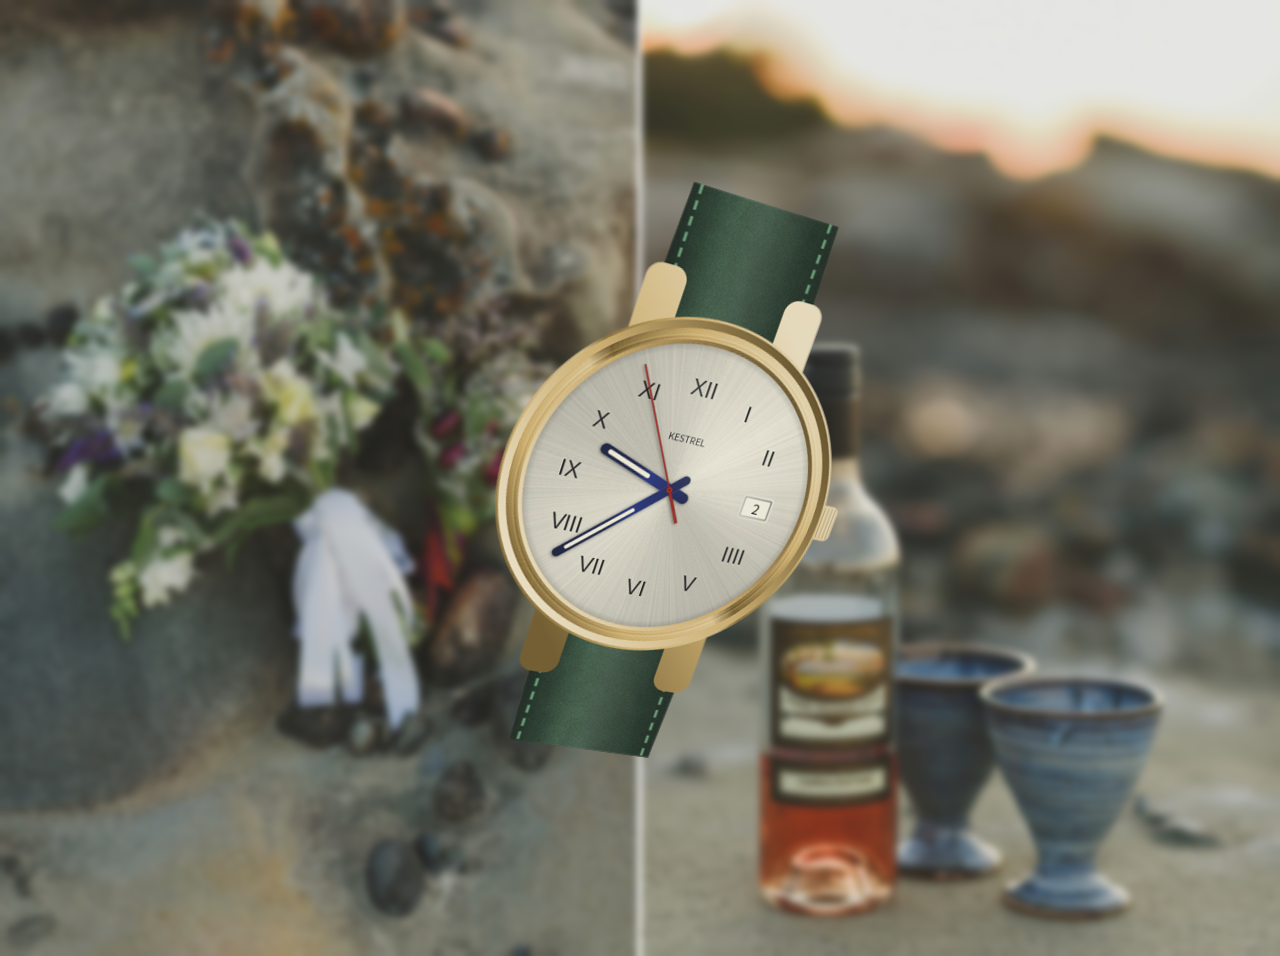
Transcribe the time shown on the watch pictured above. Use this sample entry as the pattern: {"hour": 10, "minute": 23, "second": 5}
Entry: {"hour": 9, "minute": 37, "second": 55}
